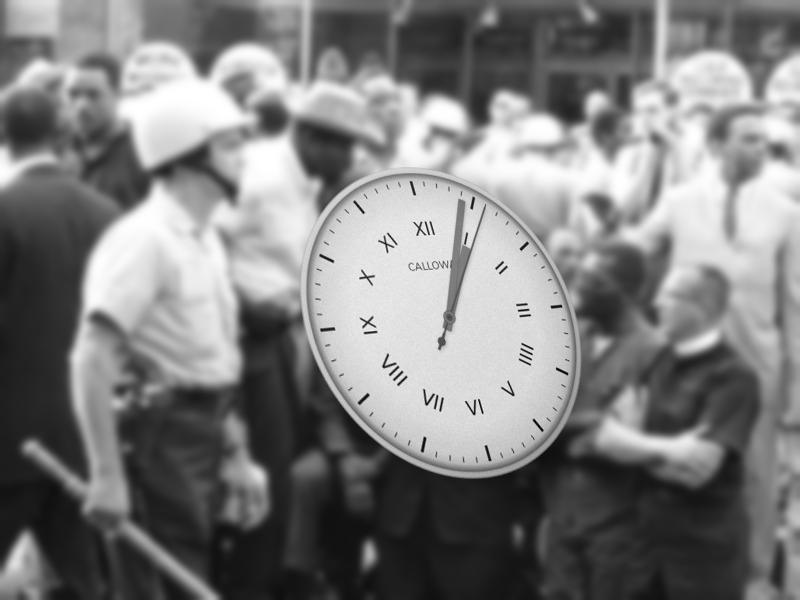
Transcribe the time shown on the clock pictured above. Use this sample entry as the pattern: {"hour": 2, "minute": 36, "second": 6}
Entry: {"hour": 1, "minute": 4, "second": 6}
